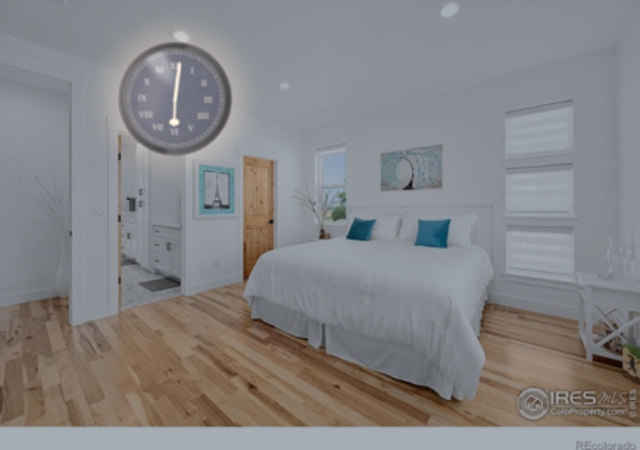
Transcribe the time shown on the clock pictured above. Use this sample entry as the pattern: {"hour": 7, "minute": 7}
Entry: {"hour": 6, "minute": 1}
